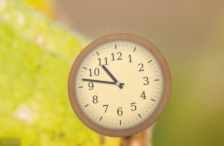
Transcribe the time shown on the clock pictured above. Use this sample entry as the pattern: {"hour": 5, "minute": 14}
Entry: {"hour": 10, "minute": 47}
